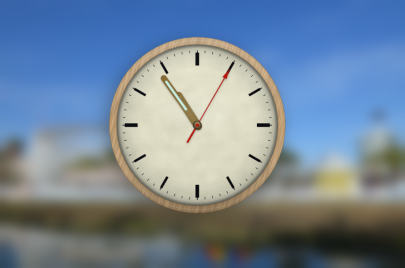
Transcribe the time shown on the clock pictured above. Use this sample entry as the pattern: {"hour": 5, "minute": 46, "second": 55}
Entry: {"hour": 10, "minute": 54, "second": 5}
